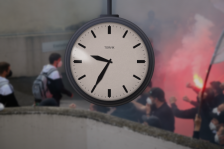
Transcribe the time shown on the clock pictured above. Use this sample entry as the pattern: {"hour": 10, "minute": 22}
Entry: {"hour": 9, "minute": 35}
